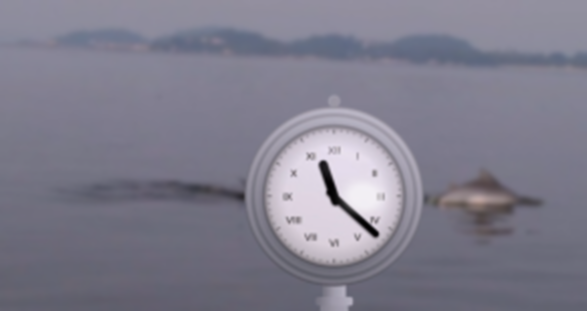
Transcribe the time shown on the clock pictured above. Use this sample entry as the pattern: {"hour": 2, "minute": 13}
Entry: {"hour": 11, "minute": 22}
